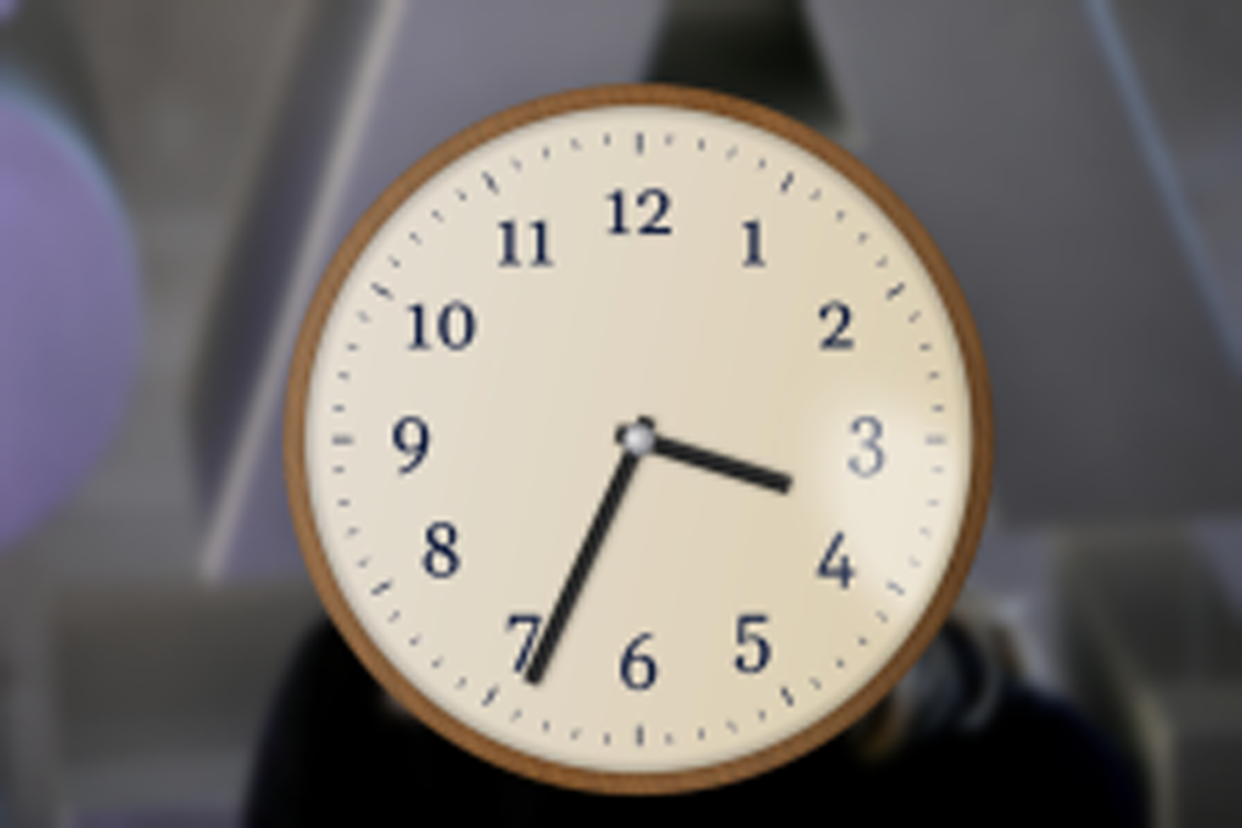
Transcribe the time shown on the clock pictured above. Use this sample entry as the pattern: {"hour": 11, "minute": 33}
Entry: {"hour": 3, "minute": 34}
